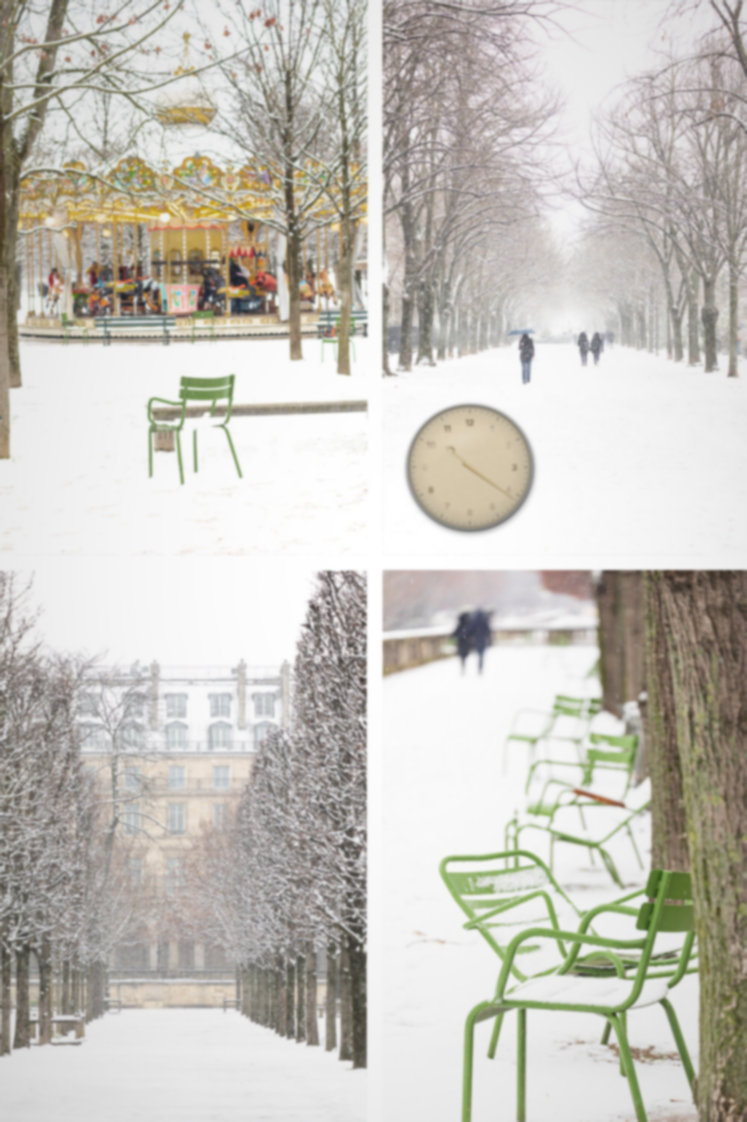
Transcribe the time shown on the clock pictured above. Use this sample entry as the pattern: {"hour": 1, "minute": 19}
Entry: {"hour": 10, "minute": 21}
